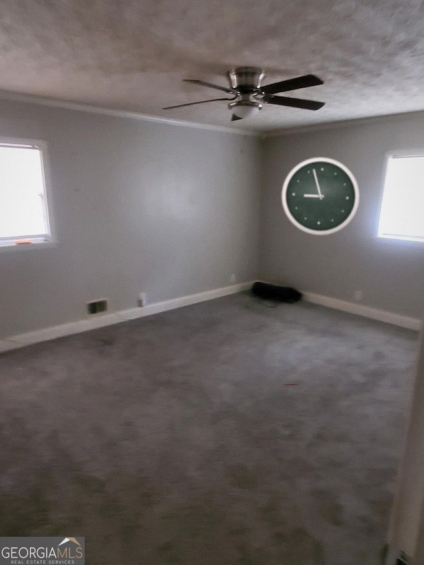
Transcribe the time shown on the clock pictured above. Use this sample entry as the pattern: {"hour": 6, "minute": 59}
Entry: {"hour": 8, "minute": 57}
